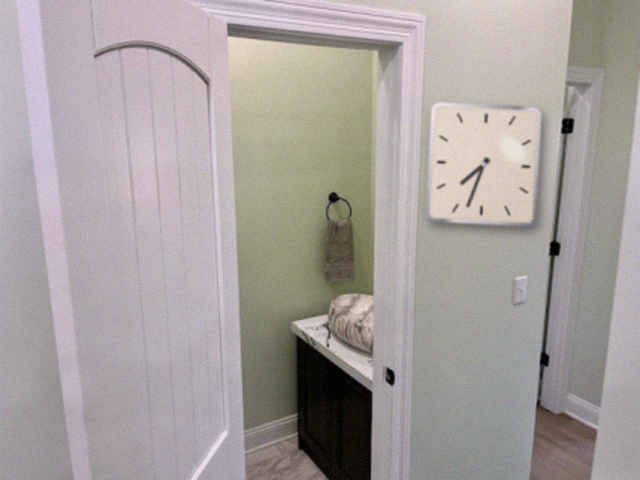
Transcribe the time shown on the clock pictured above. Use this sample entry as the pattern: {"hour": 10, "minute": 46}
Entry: {"hour": 7, "minute": 33}
